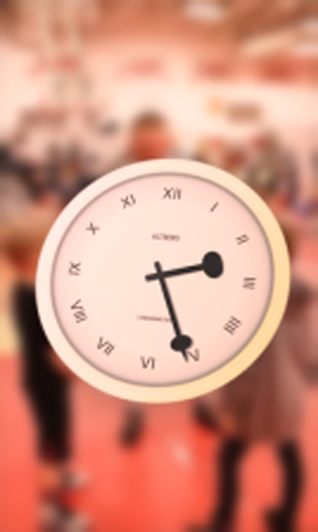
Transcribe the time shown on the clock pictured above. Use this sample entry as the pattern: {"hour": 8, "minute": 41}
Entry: {"hour": 2, "minute": 26}
